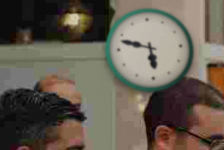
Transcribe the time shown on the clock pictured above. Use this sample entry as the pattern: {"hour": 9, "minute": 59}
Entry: {"hour": 5, "minute": 48}
